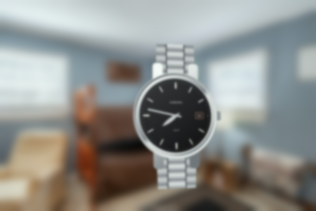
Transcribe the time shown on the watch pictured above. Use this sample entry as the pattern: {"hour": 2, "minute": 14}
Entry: {"hour": 7, "minute": 47}
